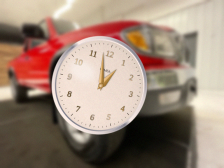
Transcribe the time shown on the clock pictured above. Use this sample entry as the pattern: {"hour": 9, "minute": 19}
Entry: {"hour": 12, "minute": 58}
